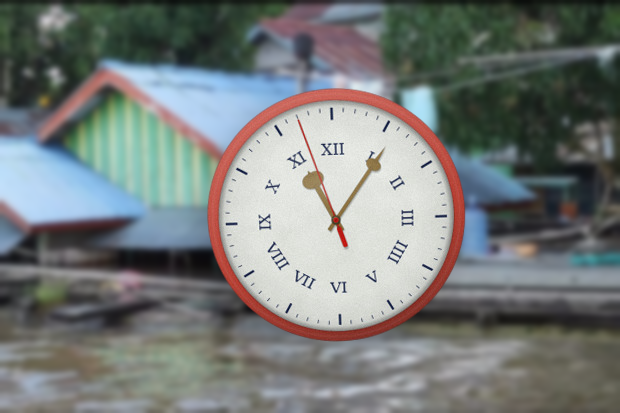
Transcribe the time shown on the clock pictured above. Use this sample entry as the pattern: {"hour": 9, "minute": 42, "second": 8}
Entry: {"hour": 11, "minute": 5, "second": 57}
